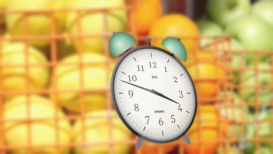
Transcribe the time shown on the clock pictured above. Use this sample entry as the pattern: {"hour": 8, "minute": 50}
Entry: {"hour": 3, "minute": 48}
